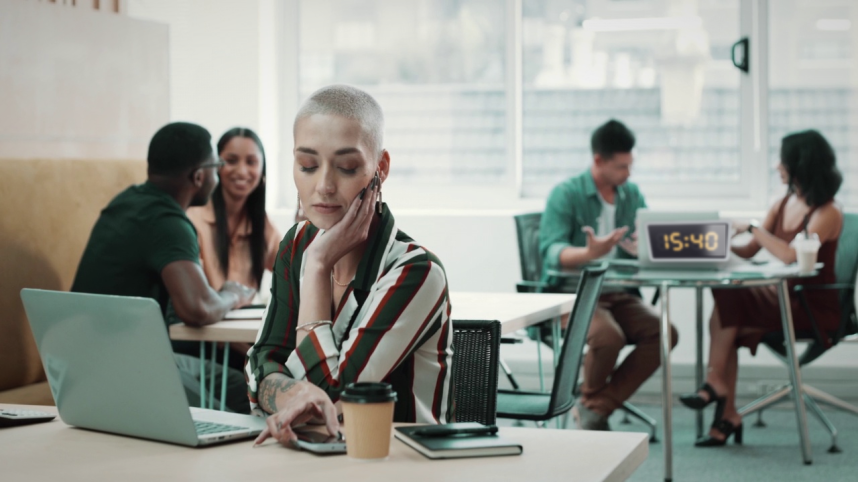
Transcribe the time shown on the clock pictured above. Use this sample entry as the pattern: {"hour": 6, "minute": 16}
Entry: {"hour": 15, "minute": 40}
